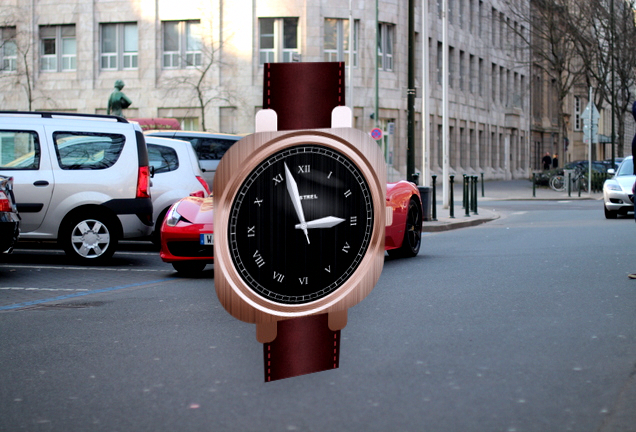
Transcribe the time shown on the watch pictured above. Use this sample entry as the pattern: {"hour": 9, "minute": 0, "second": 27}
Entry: {"hour": 2, "minute": 56, "second": 57}
